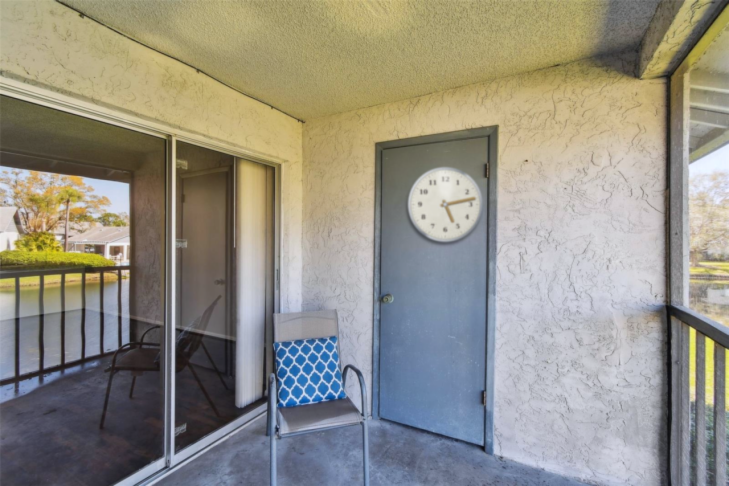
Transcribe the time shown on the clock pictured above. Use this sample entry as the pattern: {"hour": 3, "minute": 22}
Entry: {"hour": 5, "minute": 13}
